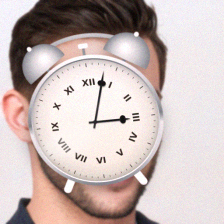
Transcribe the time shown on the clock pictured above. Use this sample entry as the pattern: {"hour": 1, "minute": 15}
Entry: {"hour": 3, "minute": 3}
